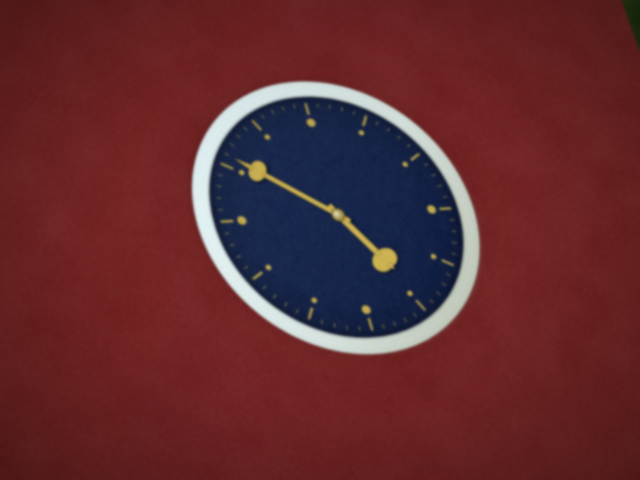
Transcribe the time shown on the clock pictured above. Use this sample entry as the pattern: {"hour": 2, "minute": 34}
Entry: {"hour": 4, "minute": 51}
